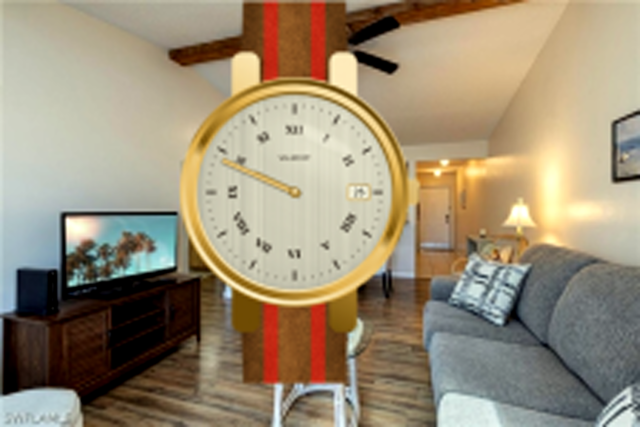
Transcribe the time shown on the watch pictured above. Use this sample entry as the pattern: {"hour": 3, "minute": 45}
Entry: {"hour": 9, "minute": 49}
